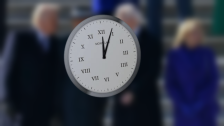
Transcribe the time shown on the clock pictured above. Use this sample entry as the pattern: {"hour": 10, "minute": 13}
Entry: {"hour": 12, "minute": 4}
